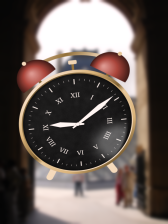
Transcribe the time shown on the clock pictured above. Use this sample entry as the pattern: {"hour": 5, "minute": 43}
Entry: {"hour": 9, "minute": 9}
